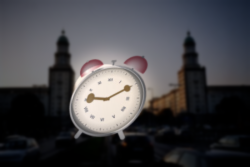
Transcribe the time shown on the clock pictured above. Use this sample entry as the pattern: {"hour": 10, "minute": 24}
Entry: {"hour": 9, "minute": 10}
